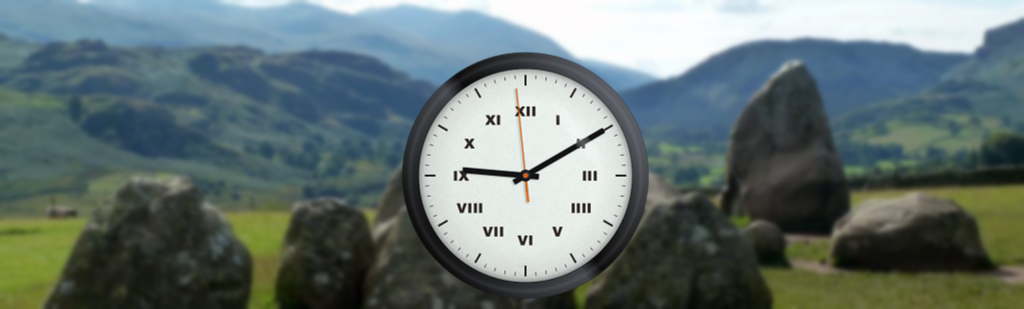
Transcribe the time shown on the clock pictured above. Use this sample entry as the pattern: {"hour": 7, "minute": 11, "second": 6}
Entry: {"hour": 9, "minute": 9, "second": 59}
